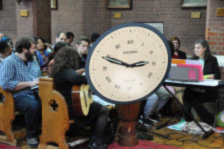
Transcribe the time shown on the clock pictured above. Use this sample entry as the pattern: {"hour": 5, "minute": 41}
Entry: {"hour": 2, "minute": 49}
